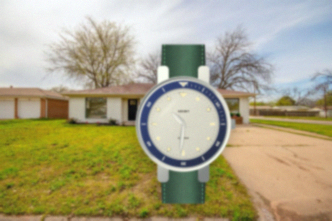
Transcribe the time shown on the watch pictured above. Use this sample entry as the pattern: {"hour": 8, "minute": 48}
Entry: {"hour": 10, "minute": 31}
